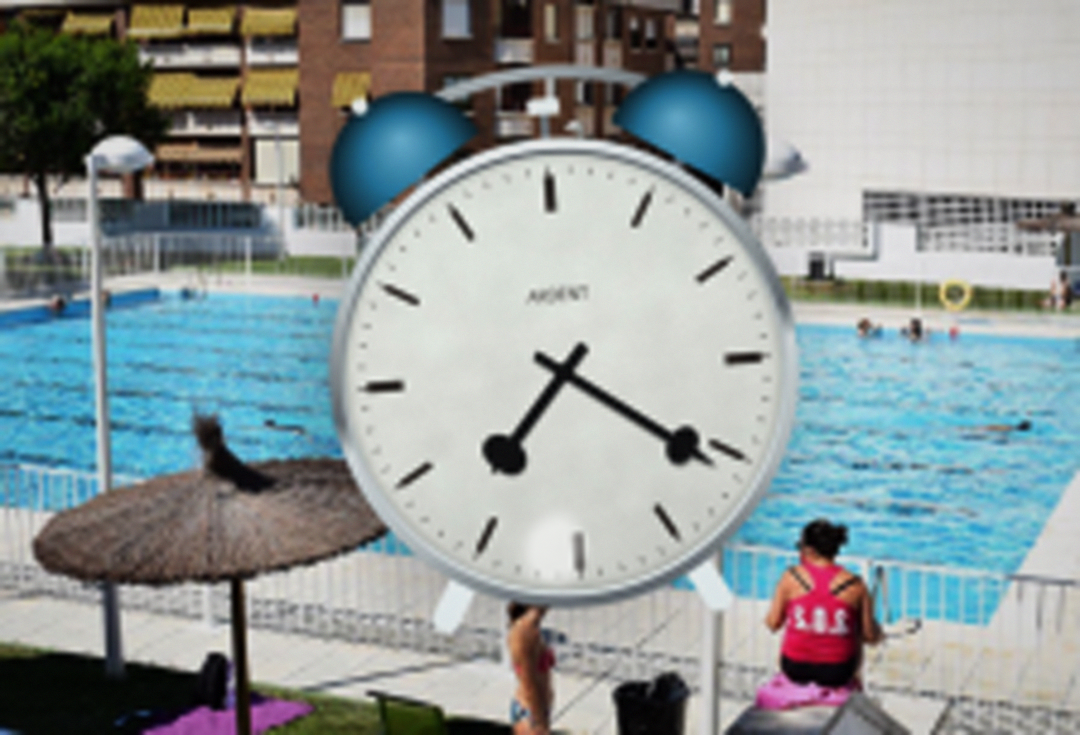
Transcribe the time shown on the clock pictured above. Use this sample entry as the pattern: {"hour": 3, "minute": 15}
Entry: {"hour": 7, "minute": 21}
